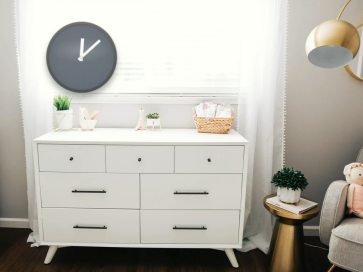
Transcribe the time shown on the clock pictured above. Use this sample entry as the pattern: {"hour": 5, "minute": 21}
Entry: {"hour": 12, "minute": 8}
